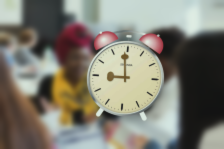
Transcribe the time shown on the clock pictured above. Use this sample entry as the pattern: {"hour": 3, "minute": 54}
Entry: {"hour": 8, "minute": 59}
